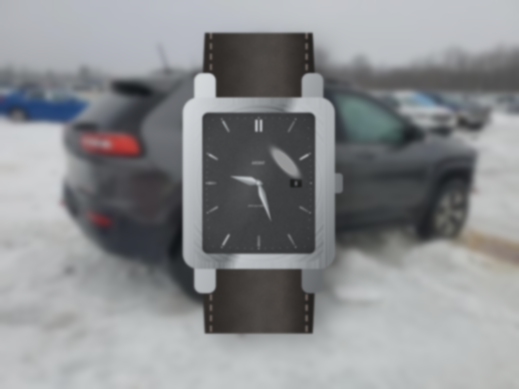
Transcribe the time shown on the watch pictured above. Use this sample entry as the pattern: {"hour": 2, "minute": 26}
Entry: {"hour": 9, "minute": 27}
